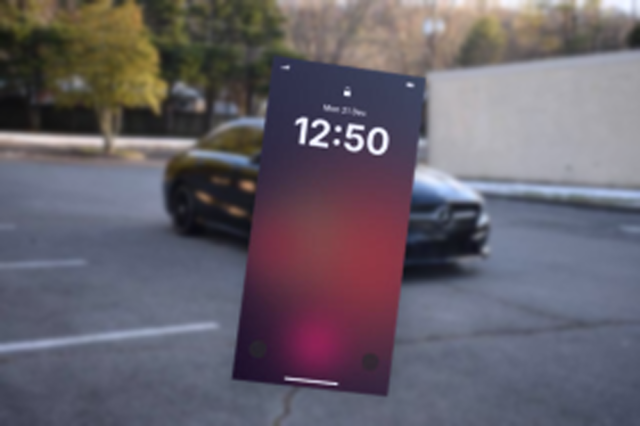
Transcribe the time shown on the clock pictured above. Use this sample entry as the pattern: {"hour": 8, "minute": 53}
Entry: {"hour": 12, "minute": 50}
